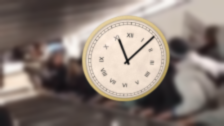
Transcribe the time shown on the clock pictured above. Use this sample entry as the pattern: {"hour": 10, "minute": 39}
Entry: {"hour": 11, "minute": 7}
